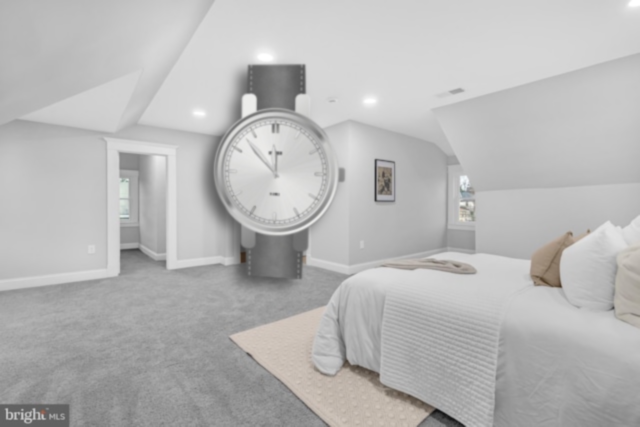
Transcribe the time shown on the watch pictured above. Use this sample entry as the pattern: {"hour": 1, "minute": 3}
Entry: {"hour": 11, "minute": 53}
